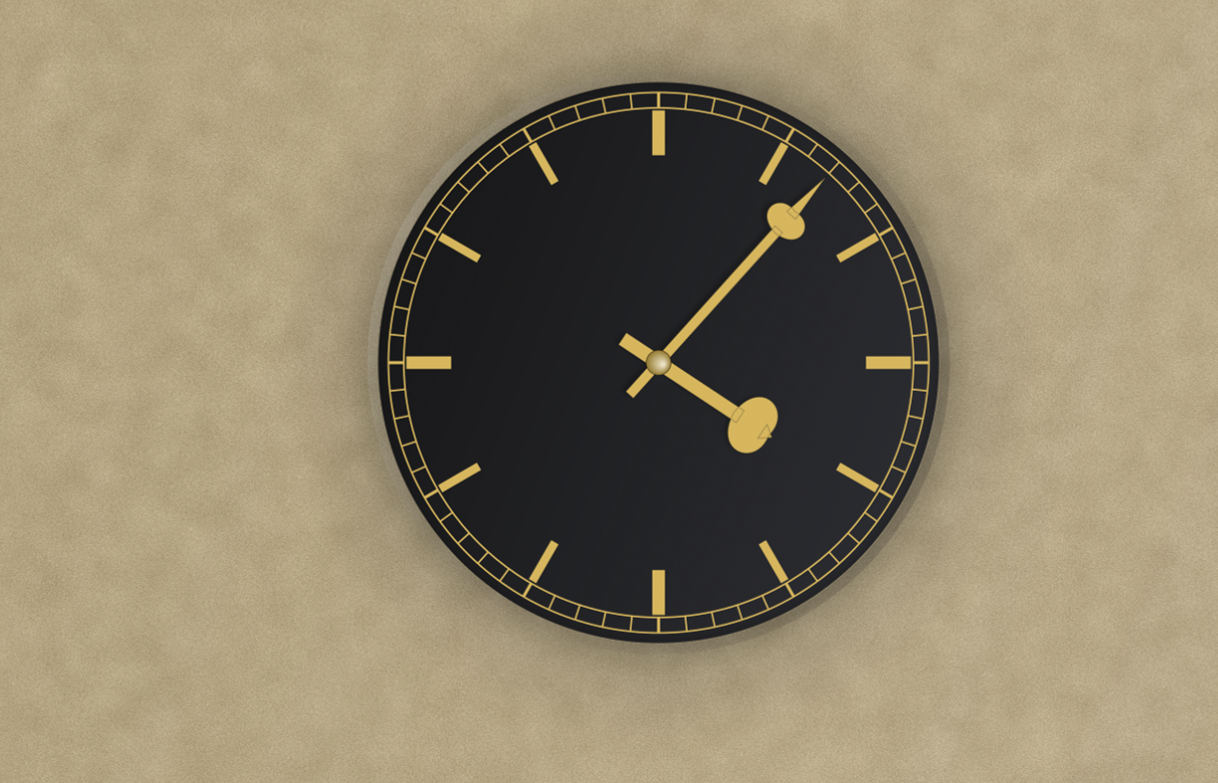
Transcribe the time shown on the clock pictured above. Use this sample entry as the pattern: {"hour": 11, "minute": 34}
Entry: {"hour": 4, "minute": 7}
